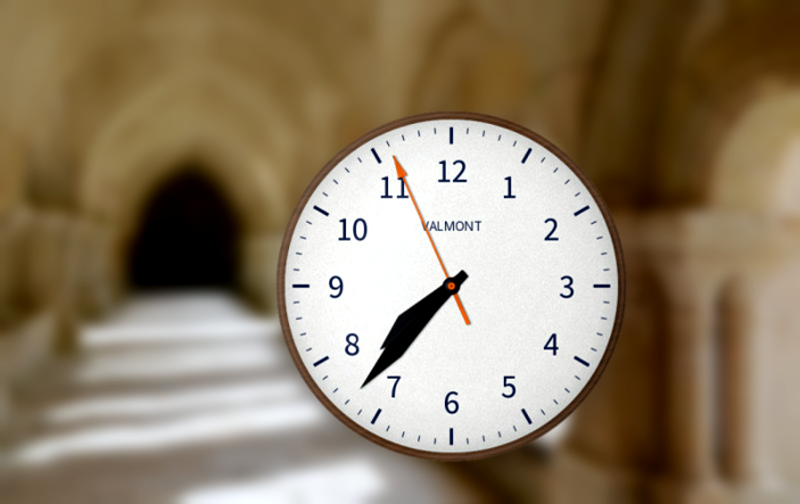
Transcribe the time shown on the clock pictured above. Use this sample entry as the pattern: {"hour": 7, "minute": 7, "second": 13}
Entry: {"hour": 7, "minute": 36, "second": 56}
